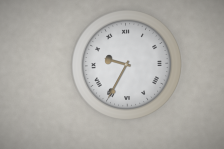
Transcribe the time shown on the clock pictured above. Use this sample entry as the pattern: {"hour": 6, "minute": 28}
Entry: {"hour": 9, "minute": 35}
